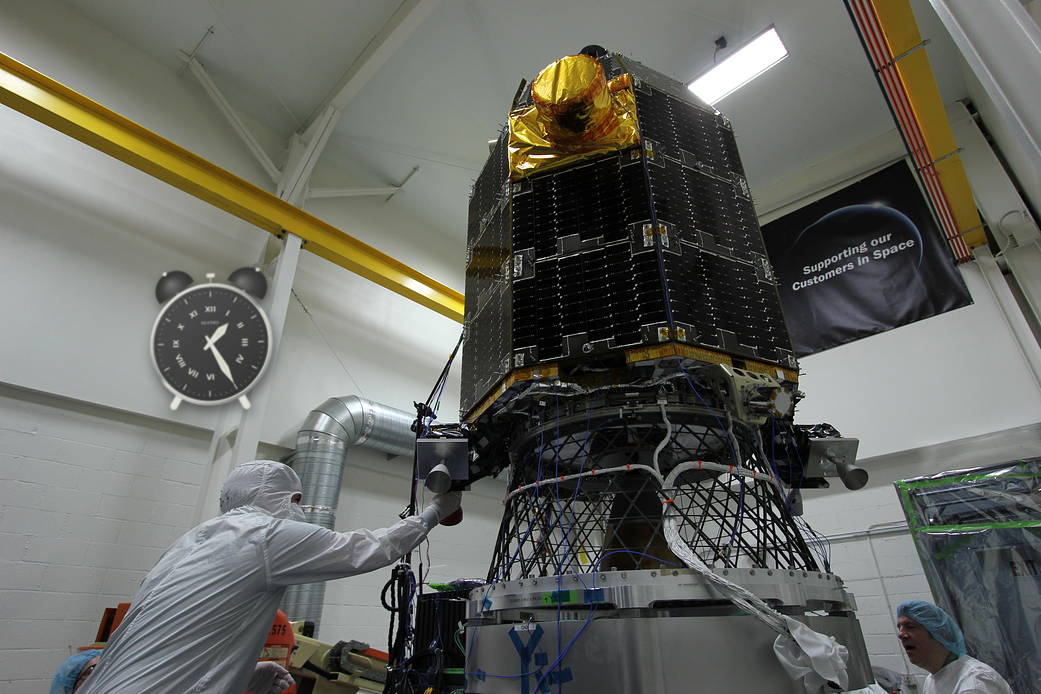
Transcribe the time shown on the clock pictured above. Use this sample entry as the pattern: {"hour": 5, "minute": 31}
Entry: {"hour": 1, "minute": 25}
